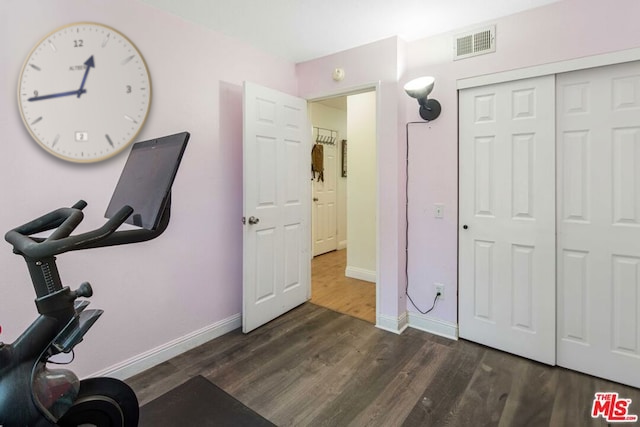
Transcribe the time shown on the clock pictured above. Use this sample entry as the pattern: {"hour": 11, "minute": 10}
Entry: {"hour": 12, "minute": 44}
